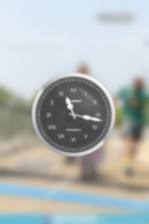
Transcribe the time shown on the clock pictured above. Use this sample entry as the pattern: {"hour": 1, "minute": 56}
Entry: {"hour": 11, "minute": 17}
